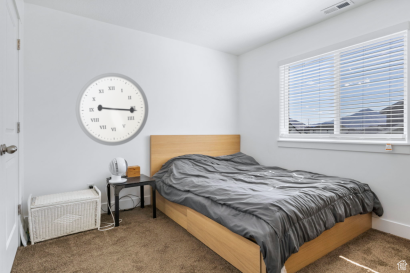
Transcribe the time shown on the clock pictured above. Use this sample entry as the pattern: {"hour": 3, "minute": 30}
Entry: {"hour": 9, "minute": 16}
